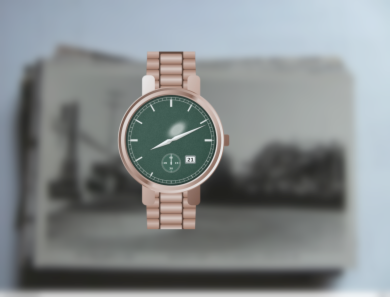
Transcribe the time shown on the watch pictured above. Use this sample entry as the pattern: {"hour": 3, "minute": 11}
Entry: {"hour": 8, "minute": 11}
